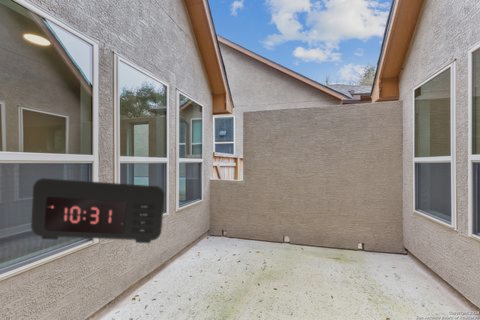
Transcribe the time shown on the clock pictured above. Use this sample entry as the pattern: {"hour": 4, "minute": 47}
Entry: {"hour": 10, "minute": 31}
